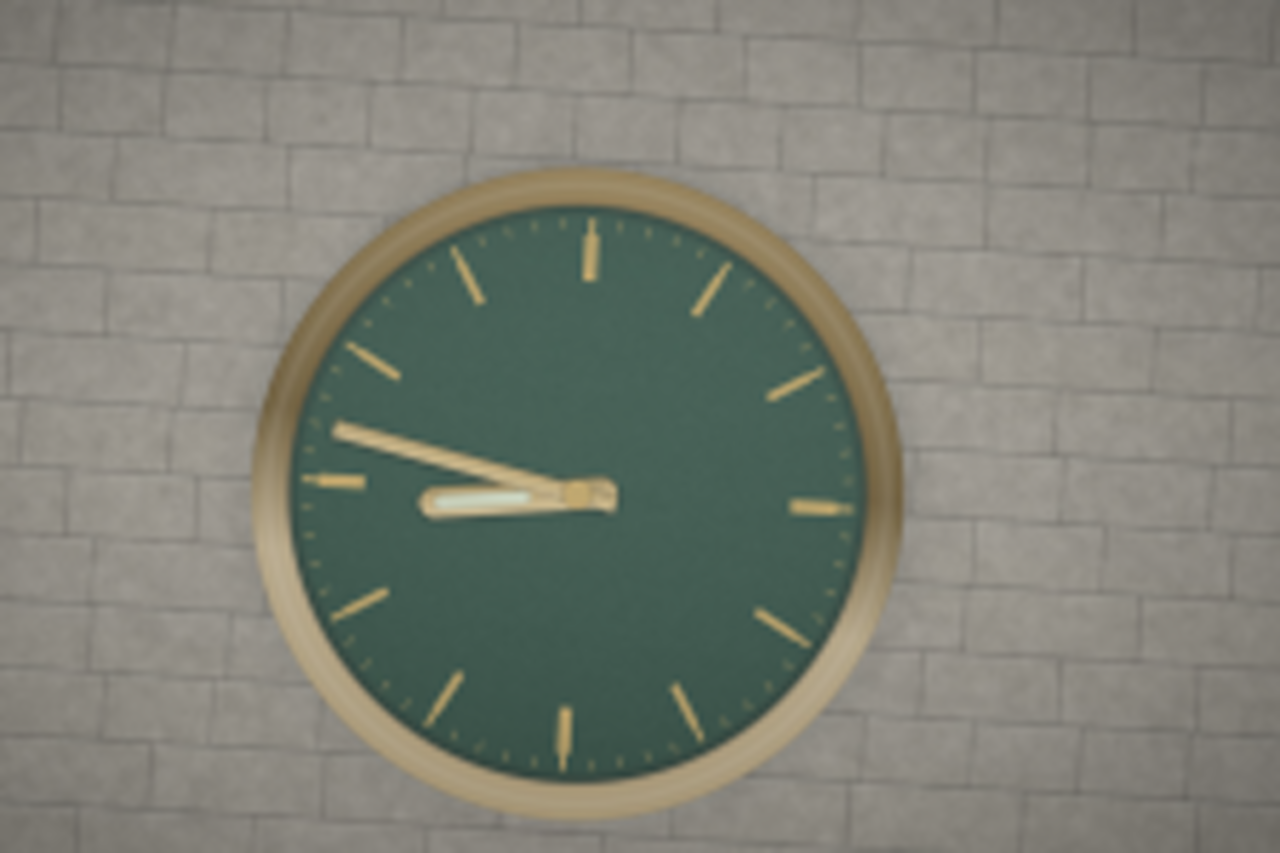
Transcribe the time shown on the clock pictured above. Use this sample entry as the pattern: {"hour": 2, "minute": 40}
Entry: {"hour": 8, "minute": 47}
